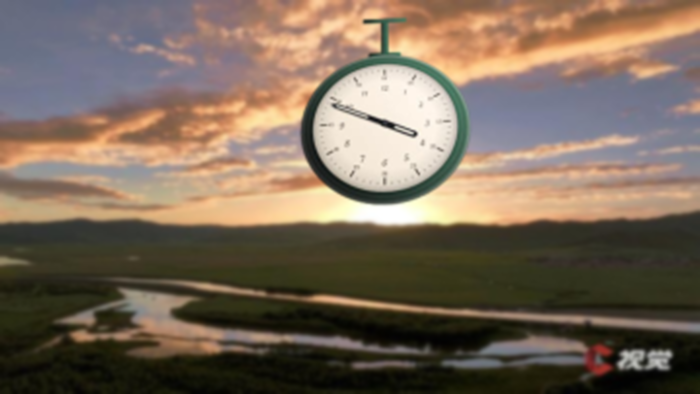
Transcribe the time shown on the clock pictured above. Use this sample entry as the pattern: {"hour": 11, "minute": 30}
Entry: {"hour": 3, "minute": 49}
